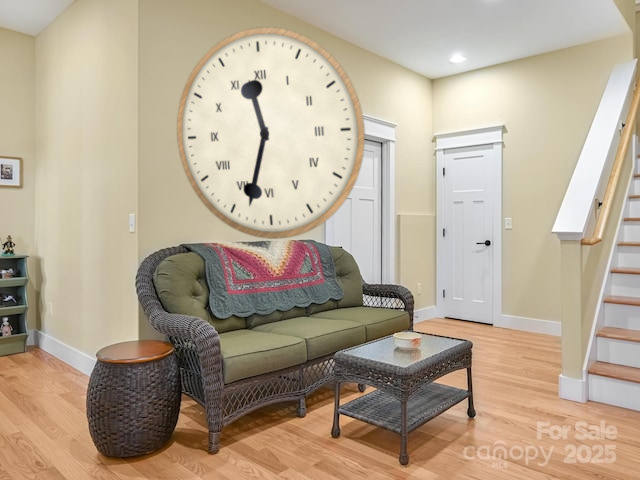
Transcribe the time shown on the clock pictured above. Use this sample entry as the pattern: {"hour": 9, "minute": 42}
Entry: {"hour": 11, "minute": 33}
